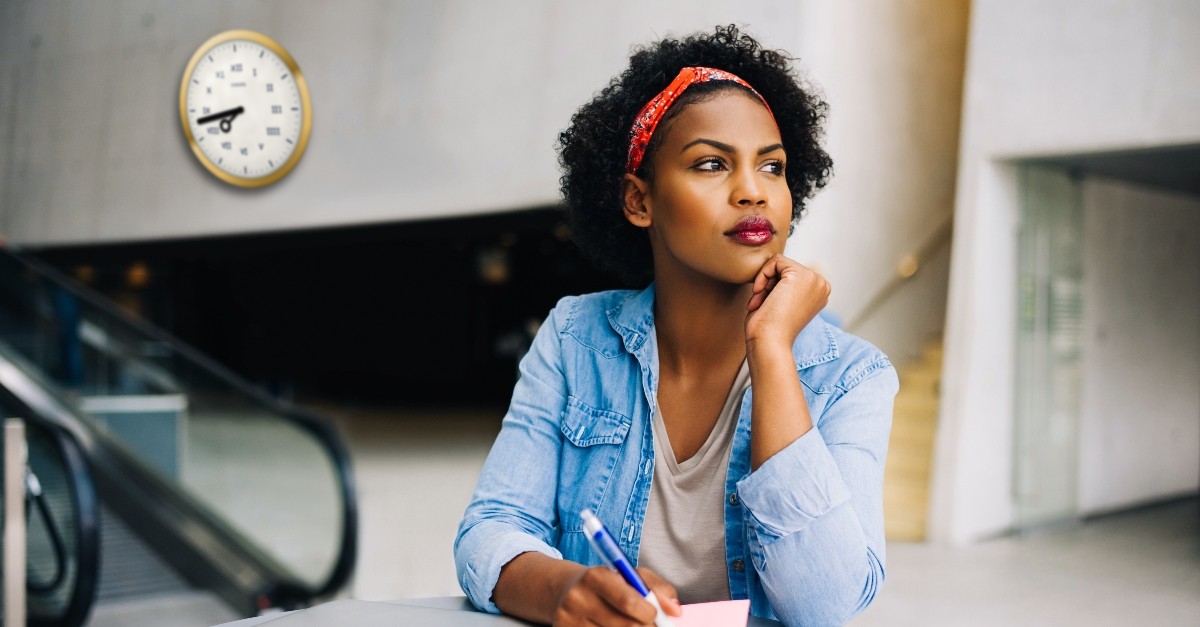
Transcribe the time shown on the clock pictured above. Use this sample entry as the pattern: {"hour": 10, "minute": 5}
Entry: {"hour": 7, "minute": 43}
